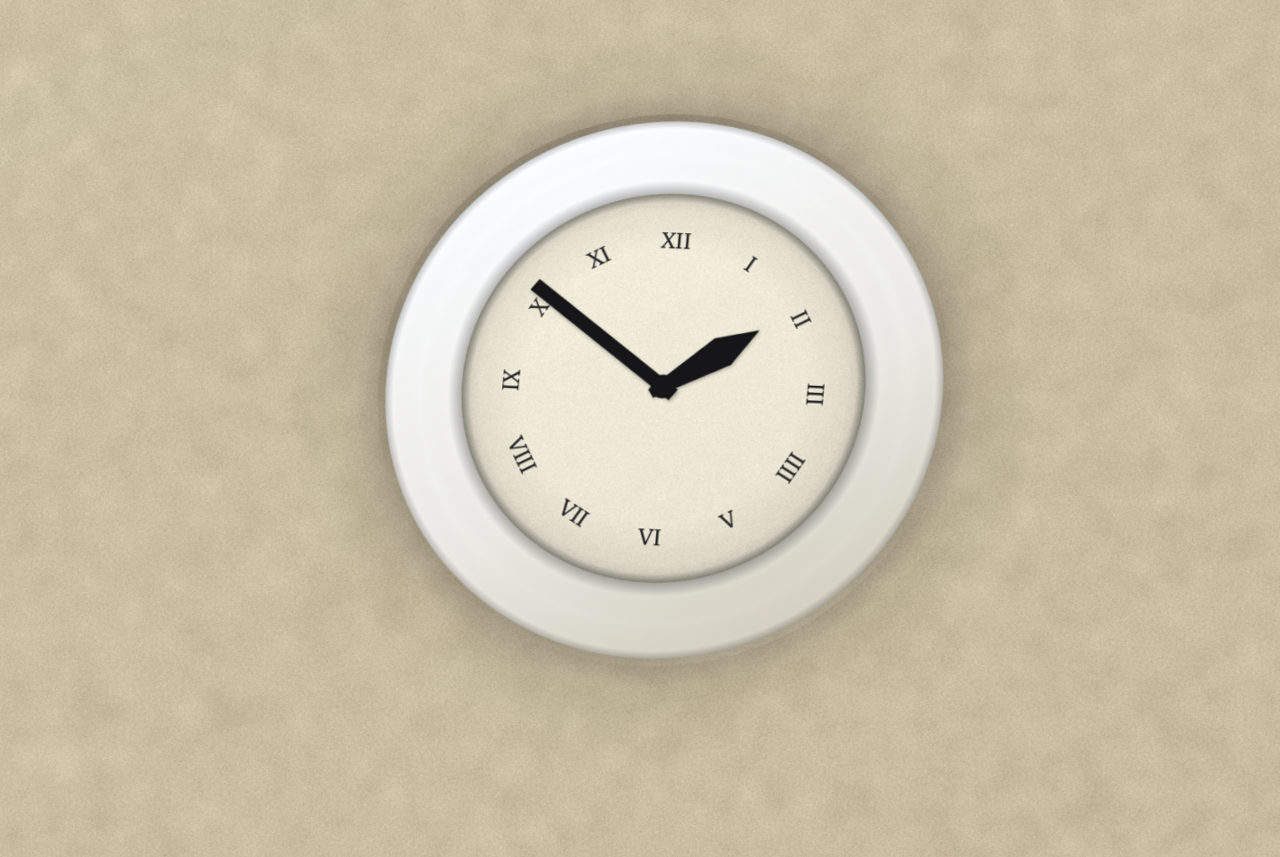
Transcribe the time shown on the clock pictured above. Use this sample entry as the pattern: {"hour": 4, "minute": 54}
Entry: {"hour": 1, "minute": 51}
